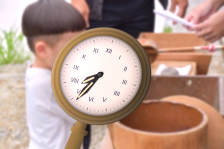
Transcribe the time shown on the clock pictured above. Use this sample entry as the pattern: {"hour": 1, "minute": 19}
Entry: {"hour": 7, "minute": 34}
